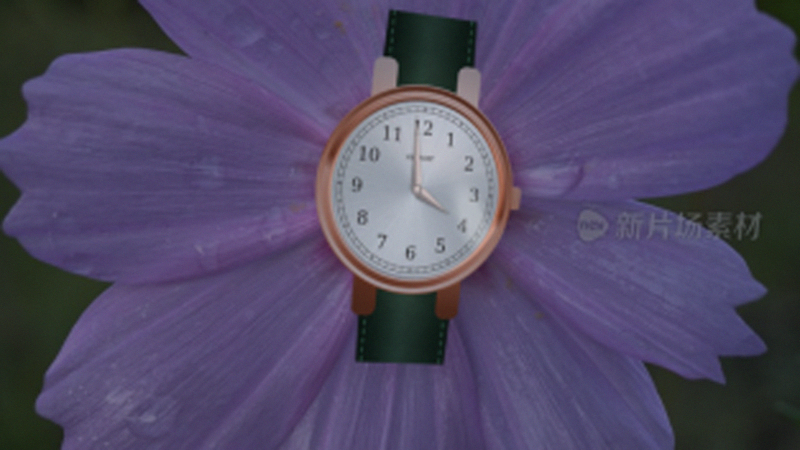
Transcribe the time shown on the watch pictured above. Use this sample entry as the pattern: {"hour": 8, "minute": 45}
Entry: {"hour": 3, "minute": 59}
